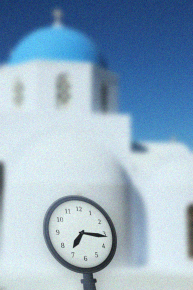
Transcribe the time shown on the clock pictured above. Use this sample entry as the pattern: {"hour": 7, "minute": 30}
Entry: {"hour": 7, "minute": 16}
